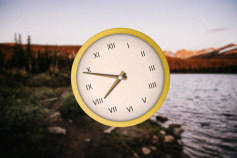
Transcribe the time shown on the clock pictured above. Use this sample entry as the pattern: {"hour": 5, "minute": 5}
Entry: {"hour": 7, "minute": 49}
